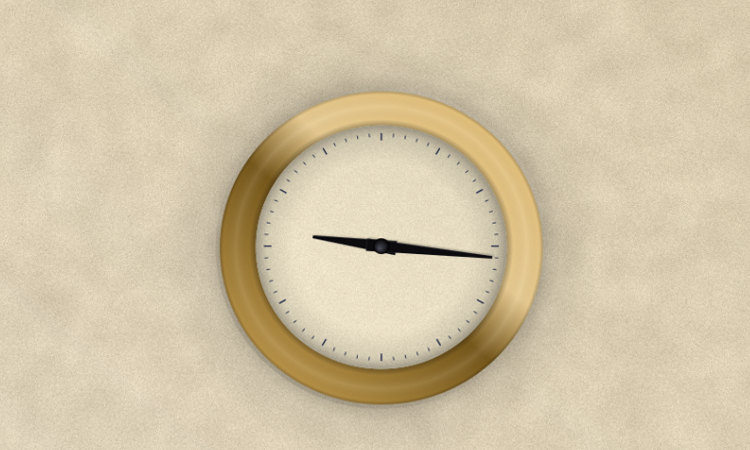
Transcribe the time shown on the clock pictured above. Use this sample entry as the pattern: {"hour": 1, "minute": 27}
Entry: {"hour": 9, "minute": 16}
